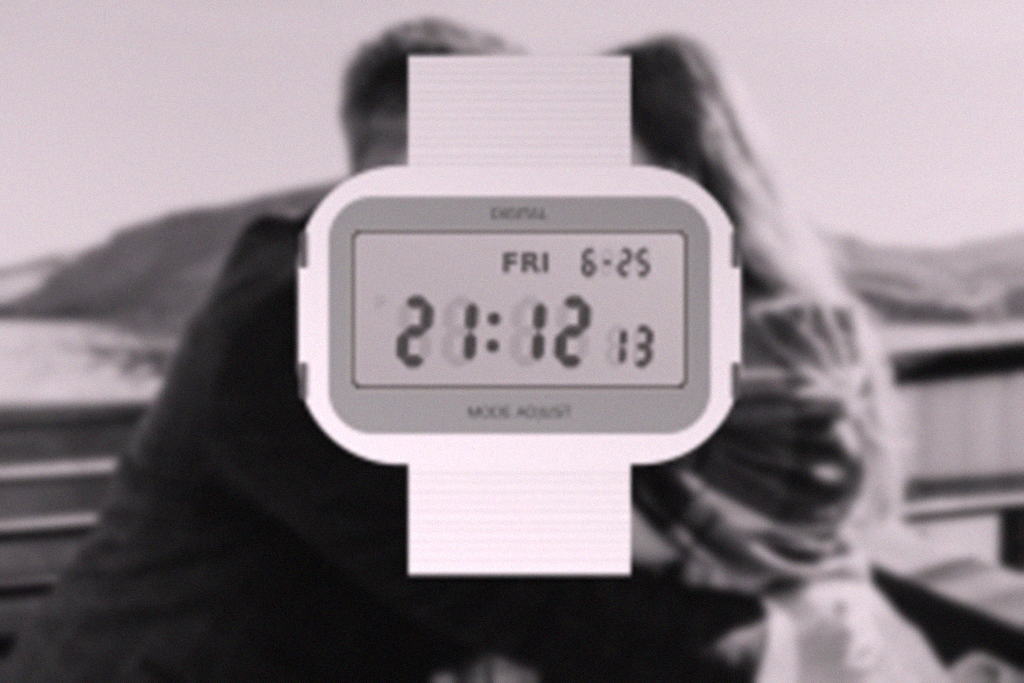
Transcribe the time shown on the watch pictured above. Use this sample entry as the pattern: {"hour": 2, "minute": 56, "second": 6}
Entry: {"hour": 21, "minute": 12, "second": 13}
